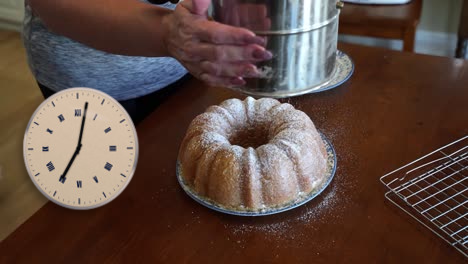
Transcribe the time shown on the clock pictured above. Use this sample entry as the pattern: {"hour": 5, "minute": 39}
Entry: {"hour": 7, "minute": 2}
